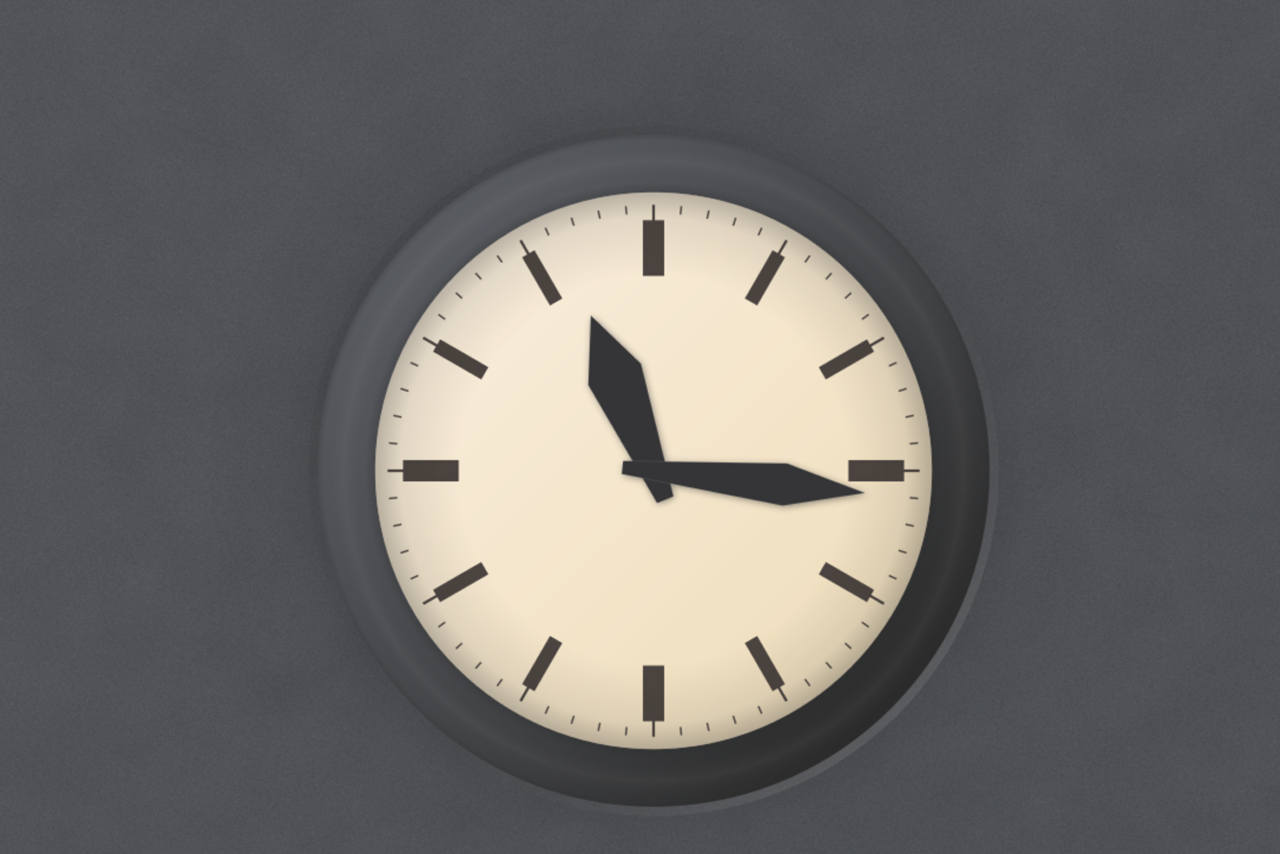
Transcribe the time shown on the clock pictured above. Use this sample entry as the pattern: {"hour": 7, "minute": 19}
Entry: {"hour": 11, "minute": 16}
